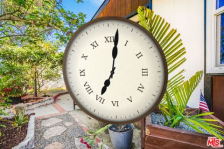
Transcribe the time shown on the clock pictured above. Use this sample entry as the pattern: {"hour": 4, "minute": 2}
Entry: {"hour": 7, "minute": 2}
